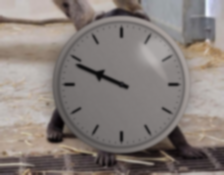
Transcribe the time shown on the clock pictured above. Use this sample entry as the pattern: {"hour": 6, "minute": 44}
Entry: {"hour": 9, "minute": 49}
